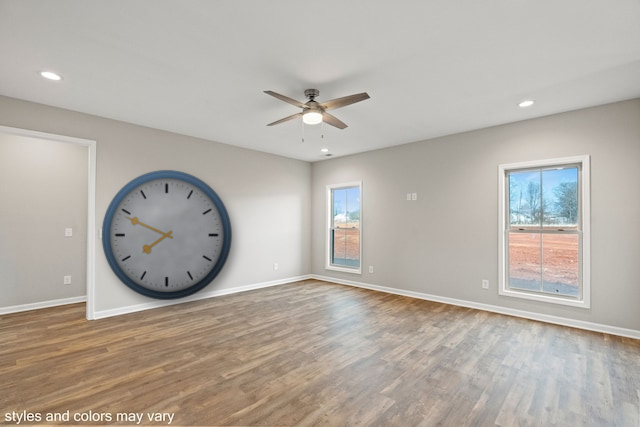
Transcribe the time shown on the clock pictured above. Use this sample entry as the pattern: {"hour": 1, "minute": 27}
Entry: {"hour": 7, "minute": 49}
